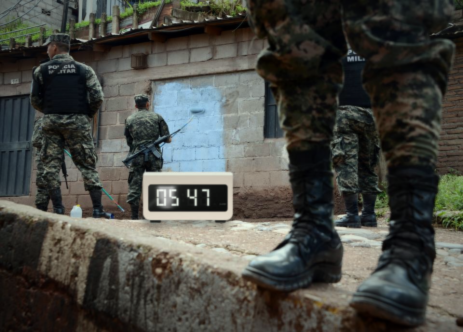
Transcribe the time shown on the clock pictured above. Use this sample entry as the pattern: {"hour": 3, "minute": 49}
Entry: {"hour": 5, "minute": 47}
